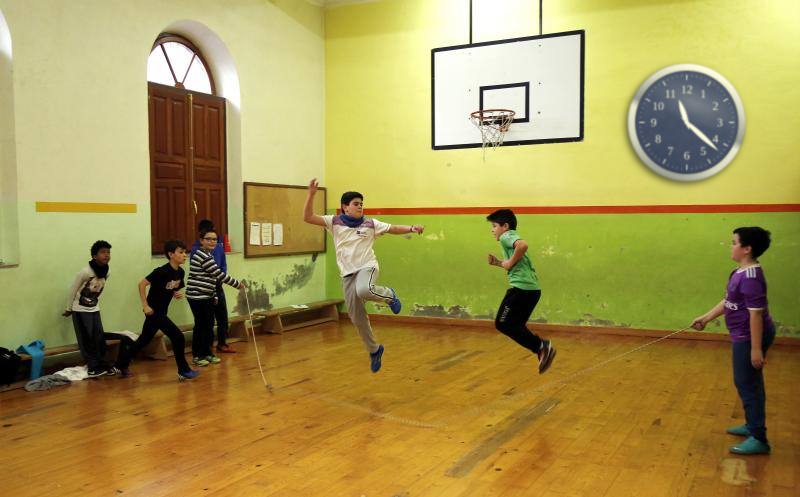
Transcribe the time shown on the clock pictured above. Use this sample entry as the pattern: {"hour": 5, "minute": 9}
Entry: {"hour": 11, "minute": 22}
